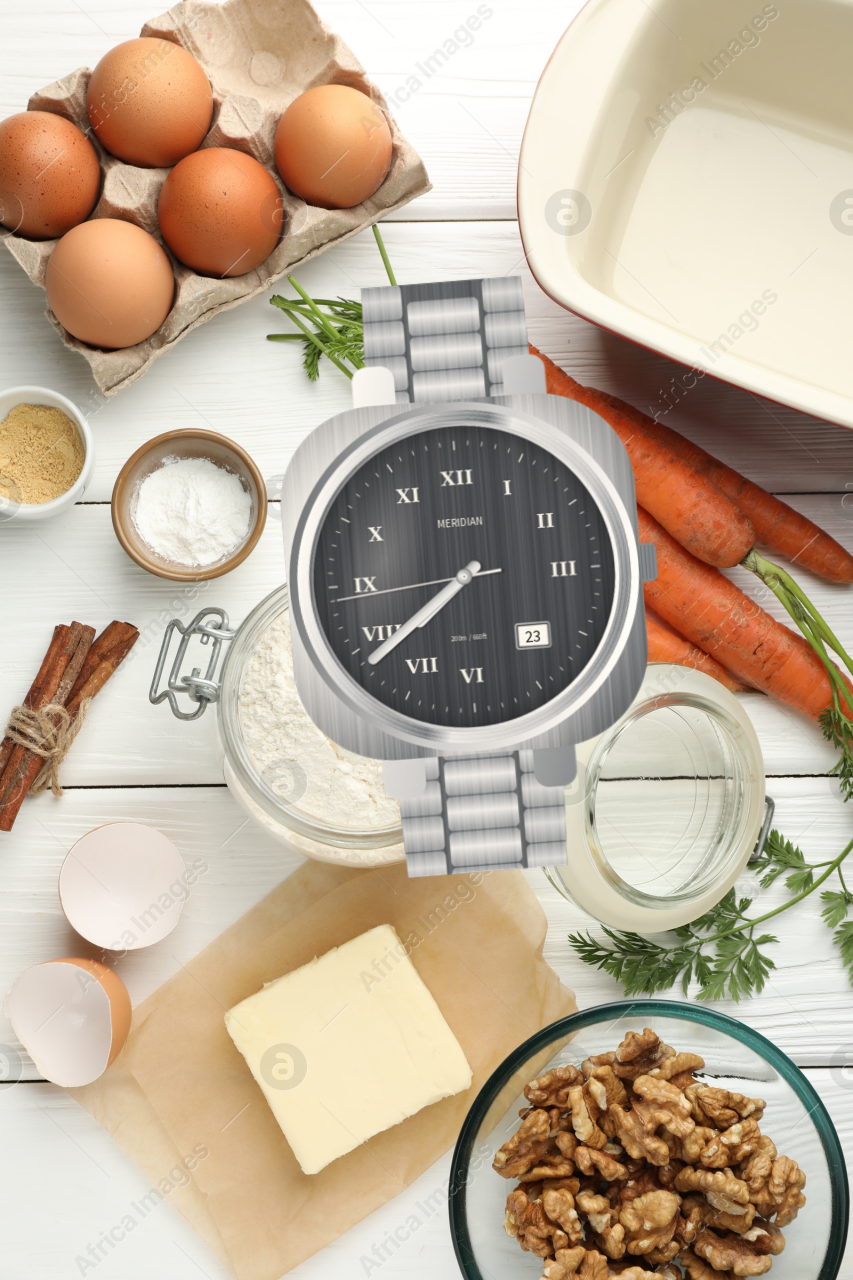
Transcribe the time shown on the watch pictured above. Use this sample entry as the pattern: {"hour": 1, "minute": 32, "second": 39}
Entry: {"hour": 7, "minute": 38, "second": 44}
